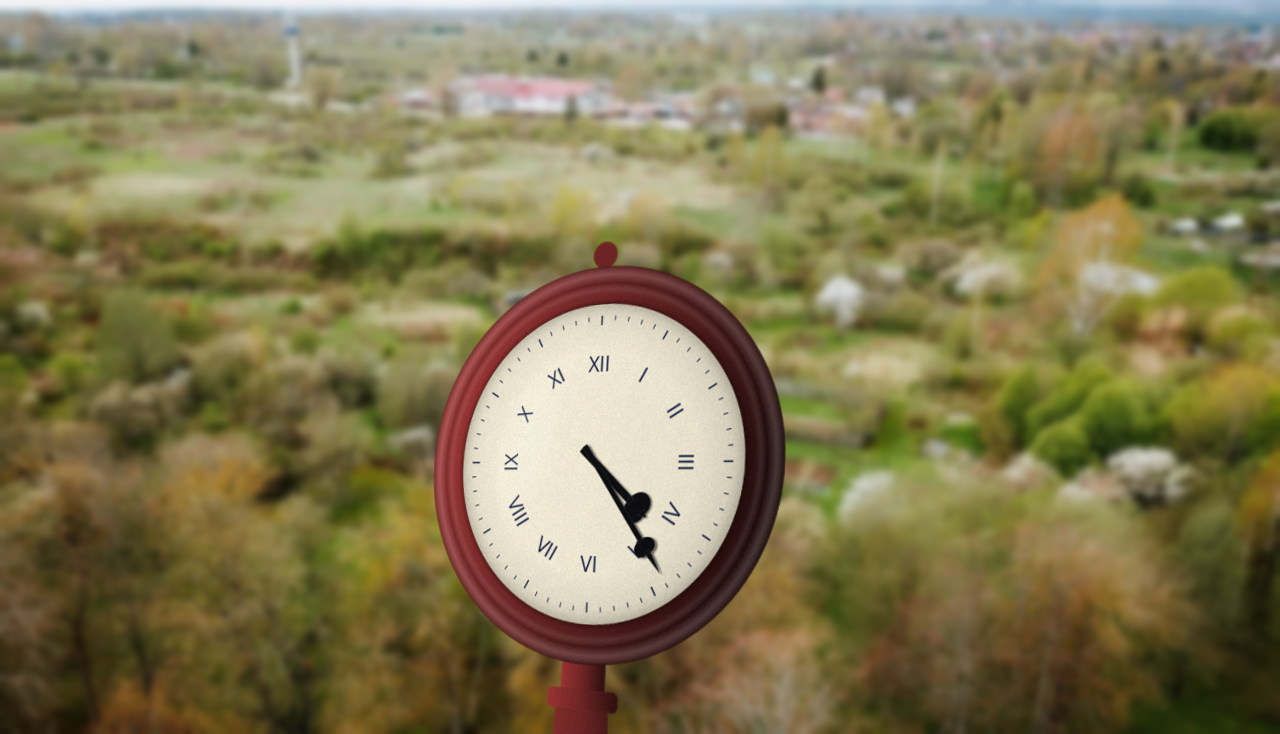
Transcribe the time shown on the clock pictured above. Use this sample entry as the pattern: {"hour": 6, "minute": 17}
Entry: {"hour": 4, "minute": 24}
